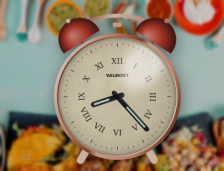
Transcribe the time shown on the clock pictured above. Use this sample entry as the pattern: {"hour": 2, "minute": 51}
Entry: {"hour": 8, "minute": 23}
